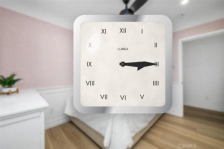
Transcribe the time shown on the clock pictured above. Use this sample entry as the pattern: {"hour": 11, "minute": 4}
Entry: {"hour": 3, "minute": 15}
